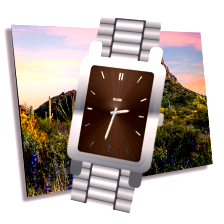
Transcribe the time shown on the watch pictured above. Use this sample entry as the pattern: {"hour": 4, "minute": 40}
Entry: {"hour": 2, "minute": 32}
